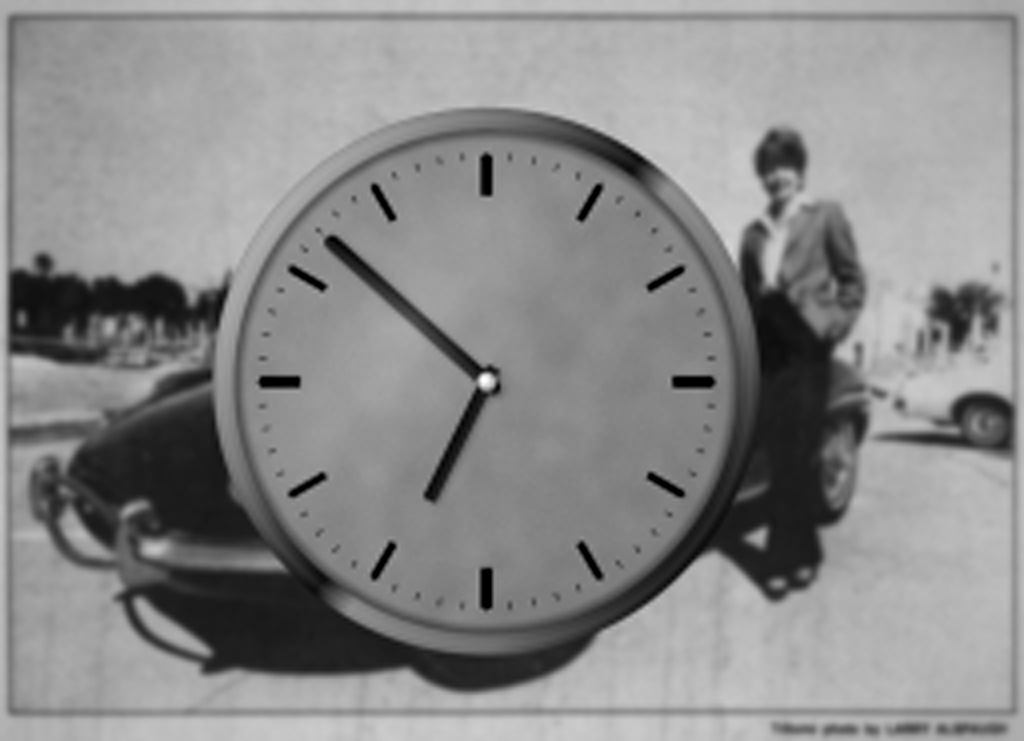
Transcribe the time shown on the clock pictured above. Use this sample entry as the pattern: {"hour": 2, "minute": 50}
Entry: {"hour": 6, "minute": 52}
